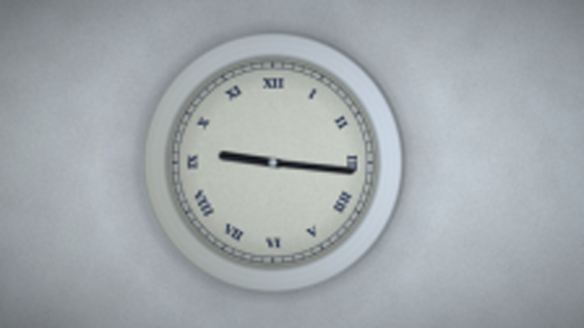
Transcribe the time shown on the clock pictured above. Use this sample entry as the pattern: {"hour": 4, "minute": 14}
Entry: {"hour": 9, "minute": 16}
